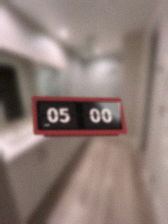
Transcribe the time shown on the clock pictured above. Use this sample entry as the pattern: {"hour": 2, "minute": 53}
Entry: {"hour": 5, "minute": 0}
